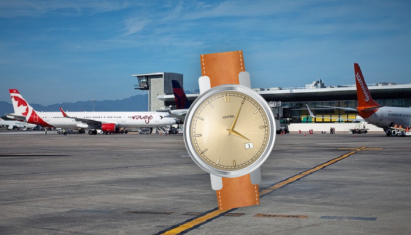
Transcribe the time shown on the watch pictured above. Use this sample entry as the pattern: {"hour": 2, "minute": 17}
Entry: {"hour": 4, "minute": 5}
